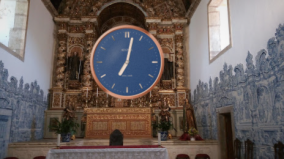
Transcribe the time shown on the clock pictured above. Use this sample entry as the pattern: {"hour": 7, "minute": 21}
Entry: {"hour": 7, "minute": 2}
